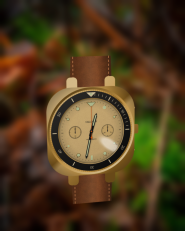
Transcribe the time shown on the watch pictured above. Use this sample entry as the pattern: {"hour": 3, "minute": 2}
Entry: {"hour": 12, "minute": 32}
